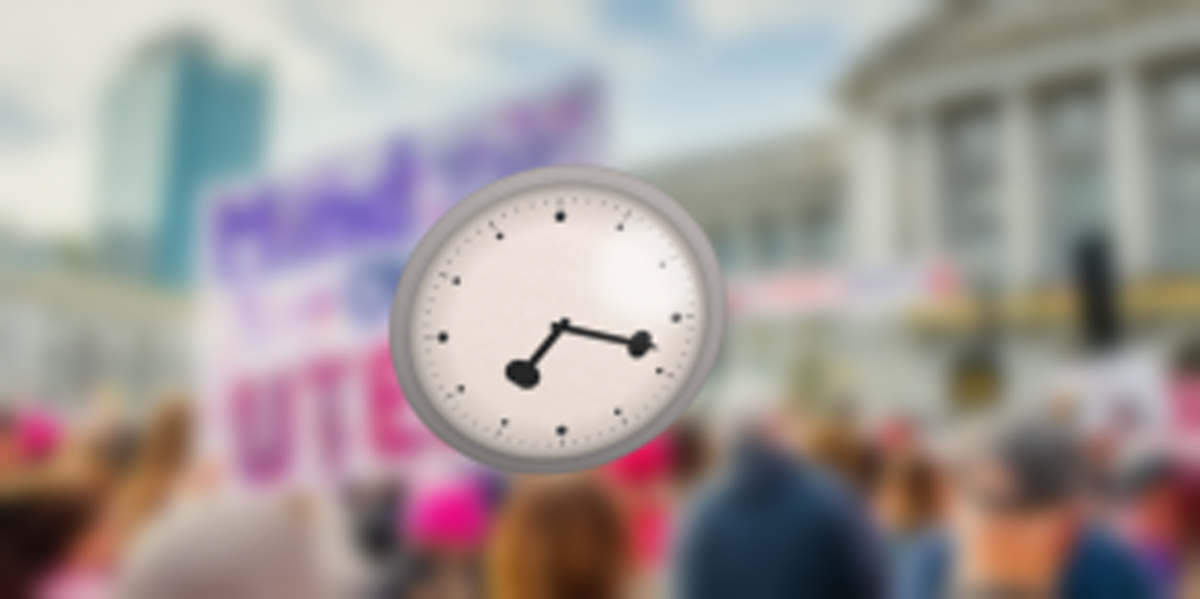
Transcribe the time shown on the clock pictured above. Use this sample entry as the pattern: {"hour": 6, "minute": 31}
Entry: {"hour": 7, "minute": 18}
